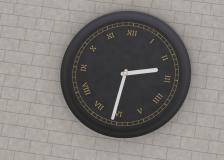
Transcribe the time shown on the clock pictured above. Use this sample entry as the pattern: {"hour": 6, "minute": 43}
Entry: {"hour": 2, "minute": 31}
